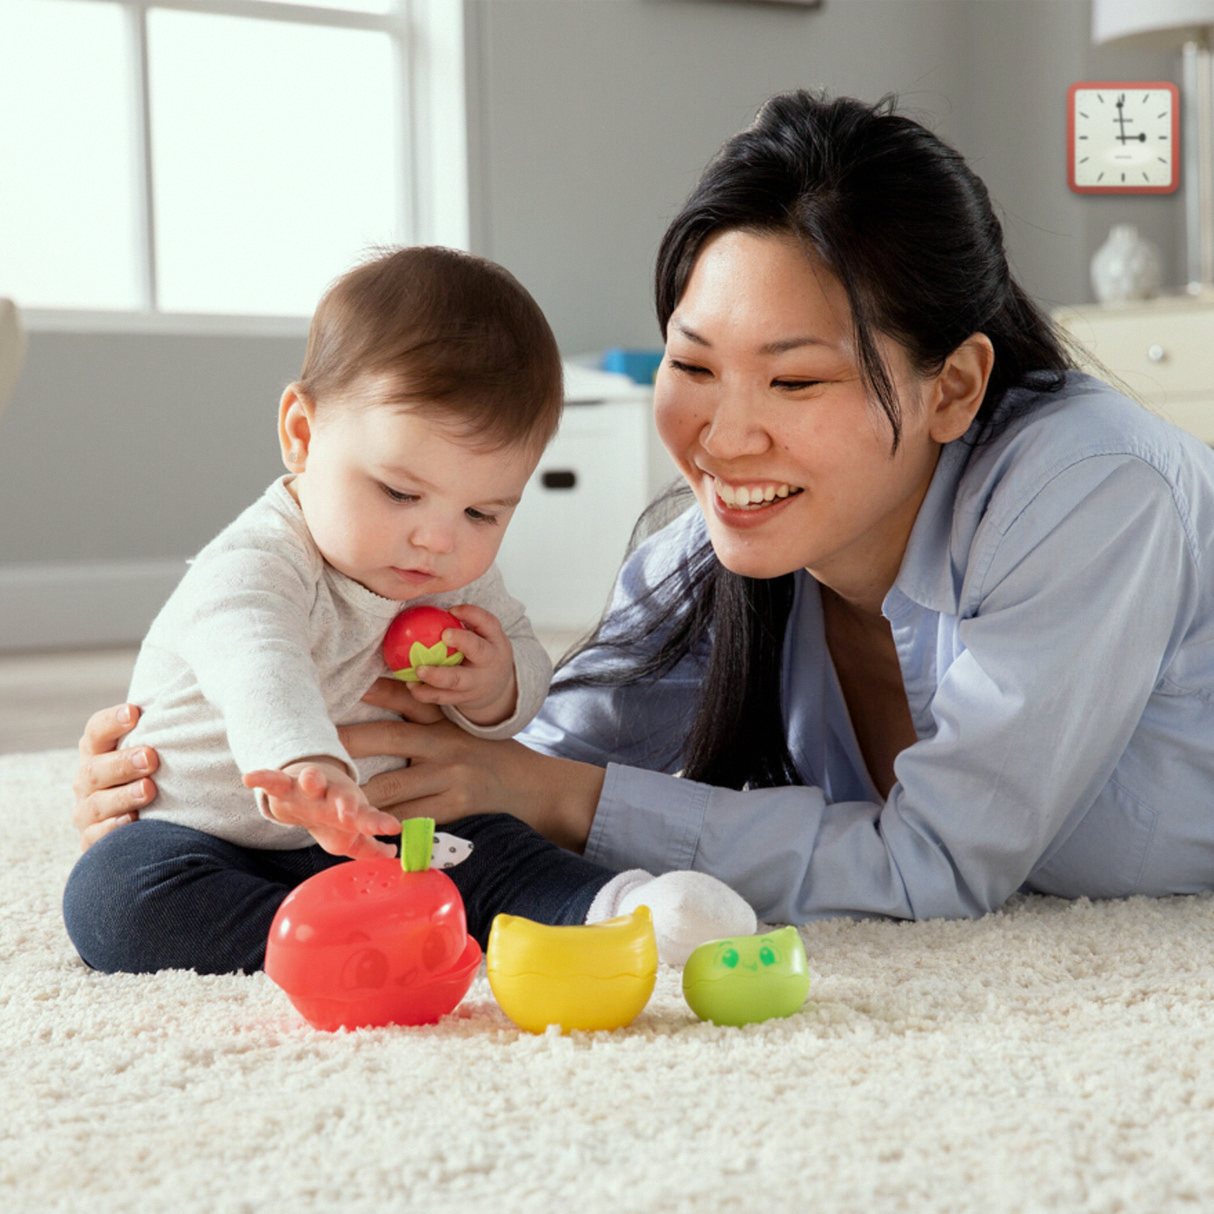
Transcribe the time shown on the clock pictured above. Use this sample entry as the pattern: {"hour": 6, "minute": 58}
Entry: {"hour": 2, "minute": 59}
